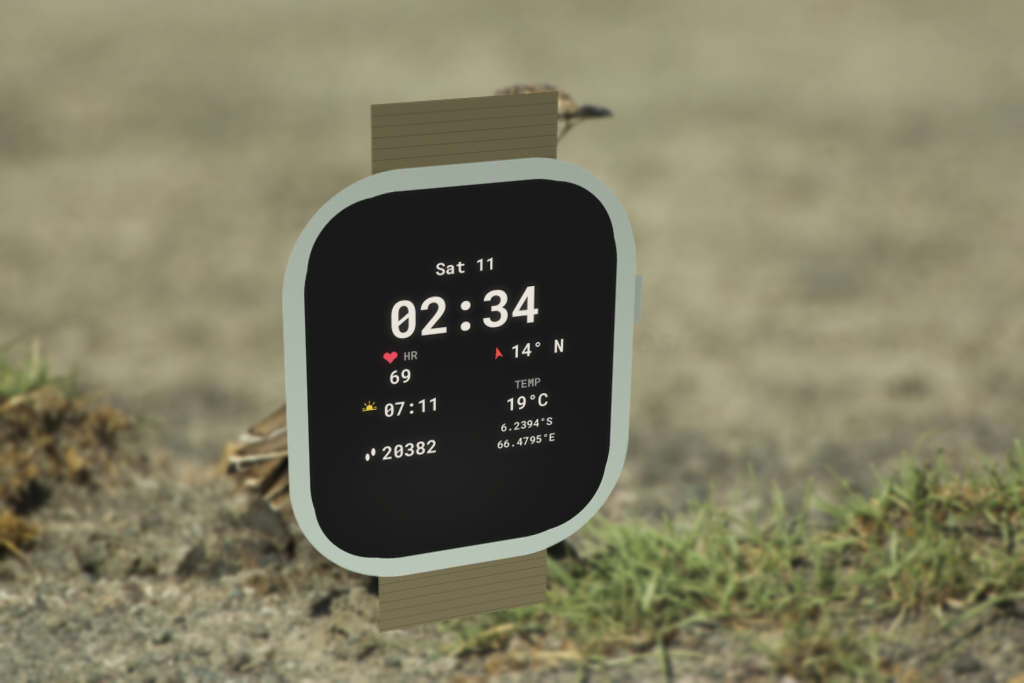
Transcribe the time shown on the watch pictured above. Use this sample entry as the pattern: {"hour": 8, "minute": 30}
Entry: {"hour": 2, "minute": 34}
